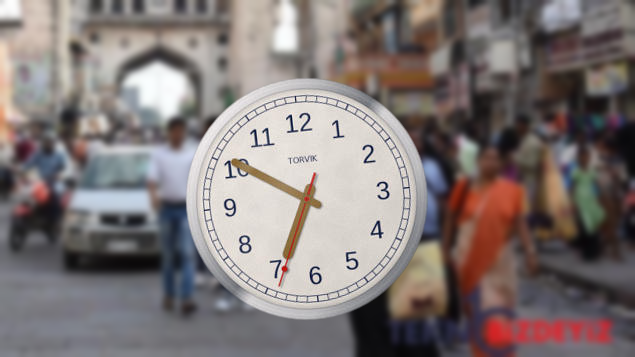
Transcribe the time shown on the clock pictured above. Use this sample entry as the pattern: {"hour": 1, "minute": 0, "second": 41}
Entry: {"hour": 6, "minute": 50, "second": 34}
